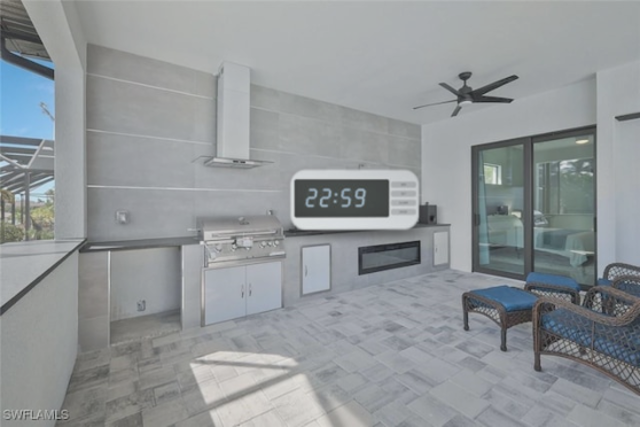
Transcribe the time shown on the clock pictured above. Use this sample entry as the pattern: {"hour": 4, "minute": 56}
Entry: {"hour": 22, "minute": 59}
